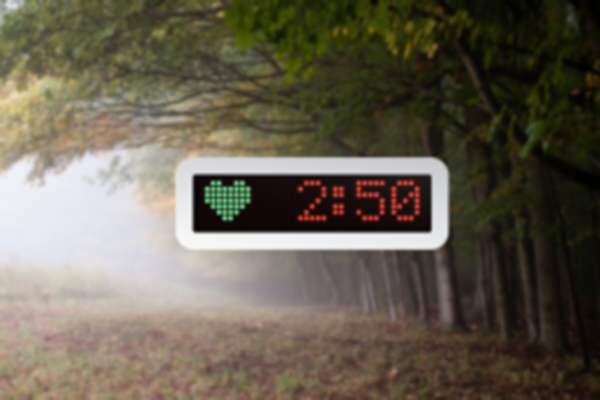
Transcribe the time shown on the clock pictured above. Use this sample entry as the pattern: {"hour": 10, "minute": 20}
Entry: {"hour": 2, "minute": 50}
